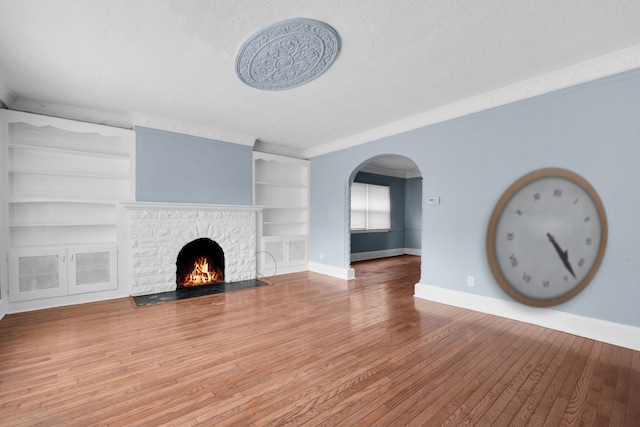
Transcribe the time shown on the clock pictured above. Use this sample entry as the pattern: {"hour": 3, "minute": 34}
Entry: {"hour": 4, "minute": 23}
